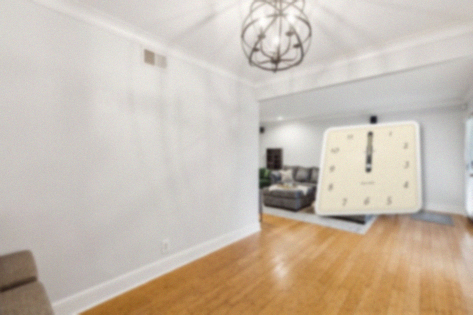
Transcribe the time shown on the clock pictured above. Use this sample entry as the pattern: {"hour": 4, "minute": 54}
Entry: {"hour": 12, "minute": 0}
